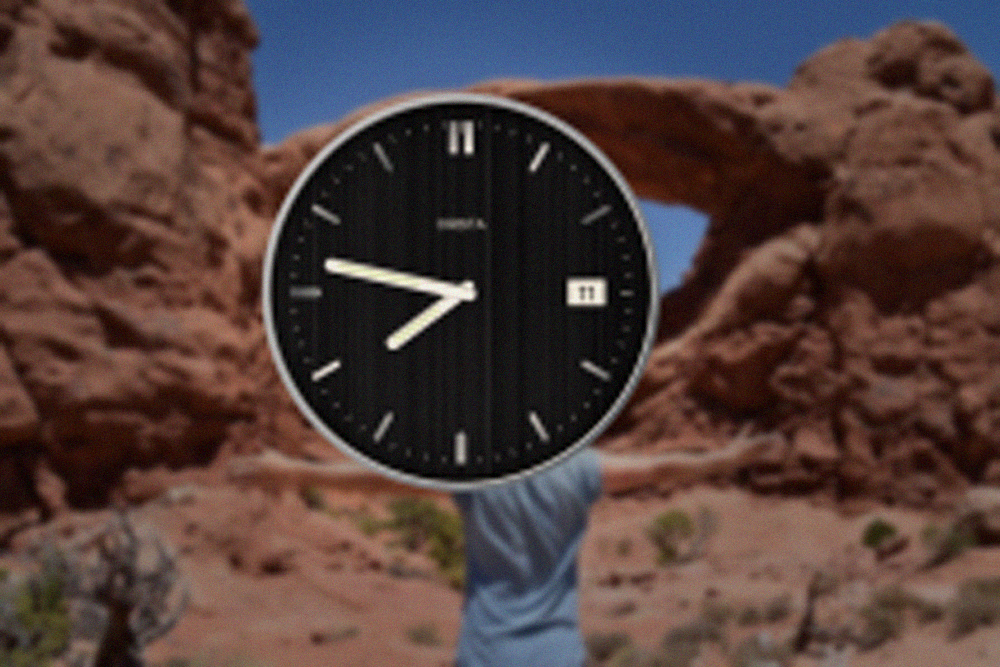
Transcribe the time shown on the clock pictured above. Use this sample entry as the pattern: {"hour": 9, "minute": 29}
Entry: {"hour": 7, "minute": 47}
